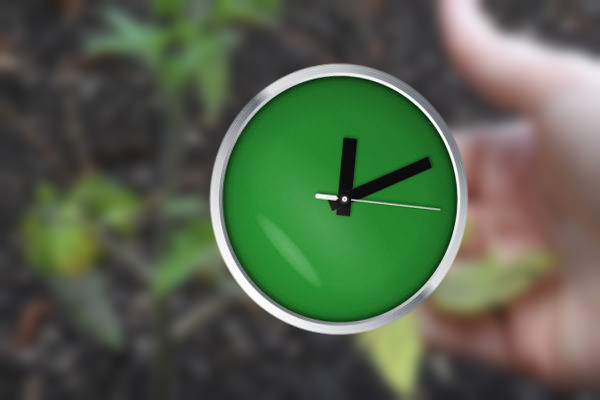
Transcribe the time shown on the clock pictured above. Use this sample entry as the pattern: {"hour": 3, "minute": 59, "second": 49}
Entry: {"hour": 12, "minute": 11, "second": 16}
